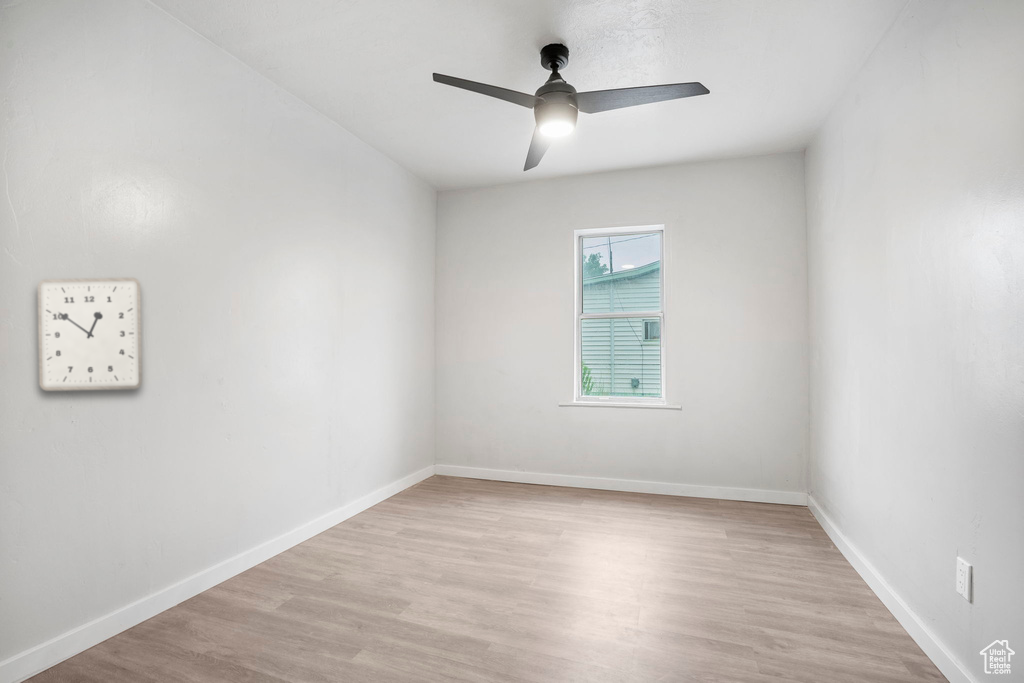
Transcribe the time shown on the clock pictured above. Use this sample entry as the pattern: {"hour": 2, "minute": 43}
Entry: {"hour": 12, "minute": 51}
